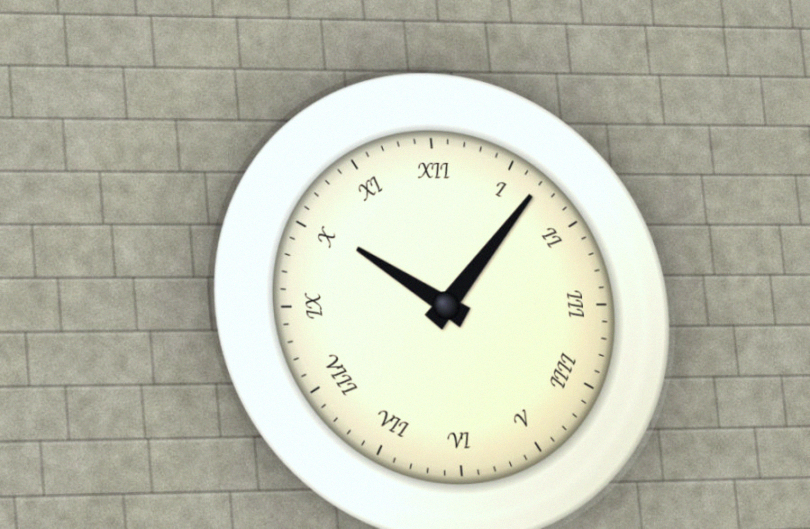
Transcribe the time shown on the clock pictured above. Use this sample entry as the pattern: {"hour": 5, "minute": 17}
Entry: {"hour": 10, "minute": 7}
